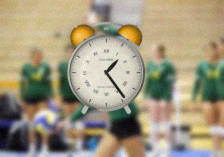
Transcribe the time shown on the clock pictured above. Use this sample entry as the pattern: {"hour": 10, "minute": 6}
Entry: {"hour": 1, "minute": 24}
